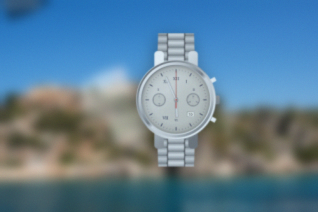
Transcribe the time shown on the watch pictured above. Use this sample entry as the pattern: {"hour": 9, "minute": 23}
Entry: {"hour": 5, "minute": 56}
